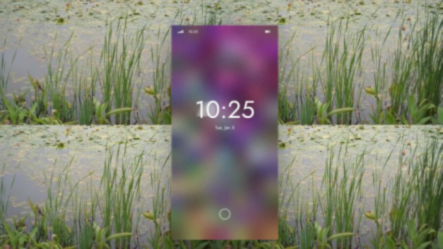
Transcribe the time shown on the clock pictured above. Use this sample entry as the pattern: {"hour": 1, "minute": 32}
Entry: {"hour": 10, "minute": 25}
